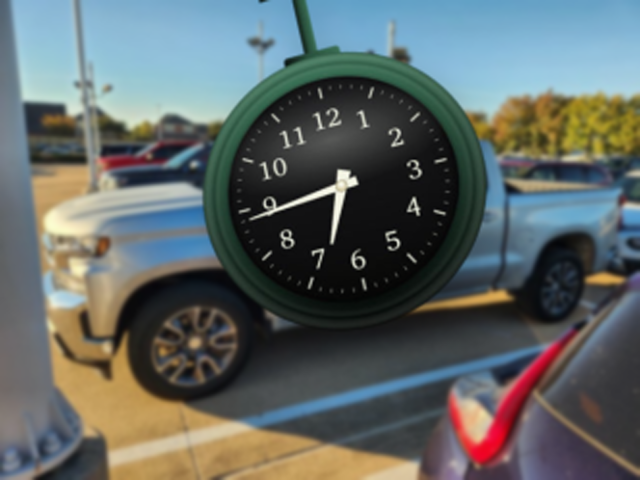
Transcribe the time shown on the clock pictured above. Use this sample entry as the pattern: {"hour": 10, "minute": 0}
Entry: {"hour": 6, "minute": 44}
